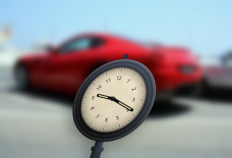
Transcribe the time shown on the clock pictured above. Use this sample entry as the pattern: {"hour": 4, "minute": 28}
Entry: {"hour": 9, "minute": 19}
